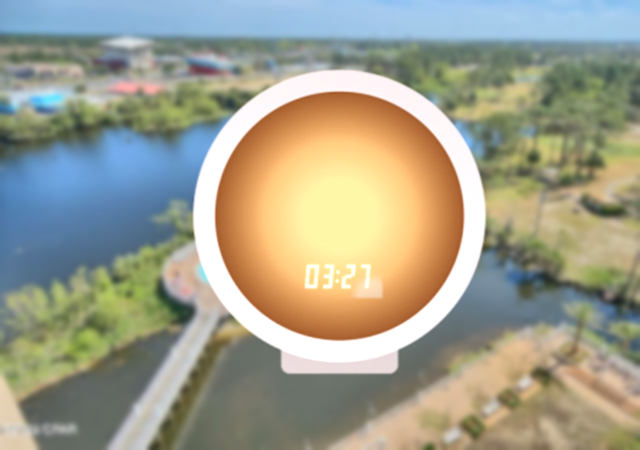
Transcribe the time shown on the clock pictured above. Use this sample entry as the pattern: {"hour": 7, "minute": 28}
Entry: {"hour": 3, "minute": 27}
